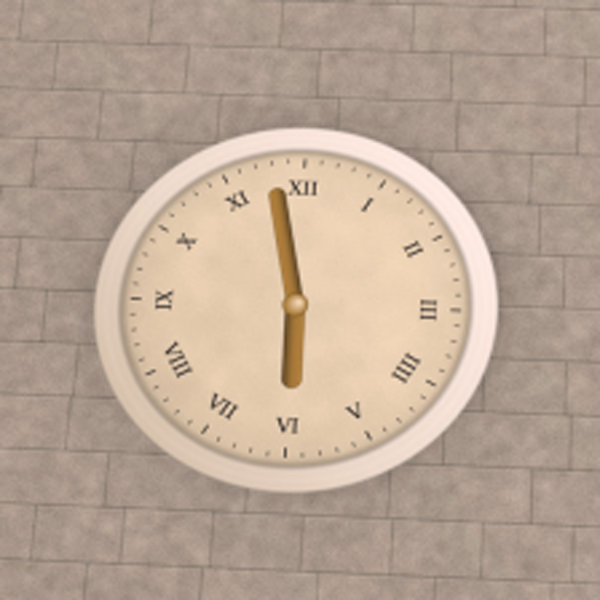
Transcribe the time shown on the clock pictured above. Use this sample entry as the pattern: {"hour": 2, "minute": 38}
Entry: {"hour": 5, "minute": 58}
